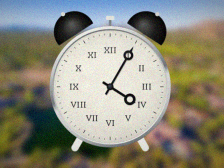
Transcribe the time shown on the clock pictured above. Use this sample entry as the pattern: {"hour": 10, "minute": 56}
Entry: {"hour": 4, "minute": 5}
